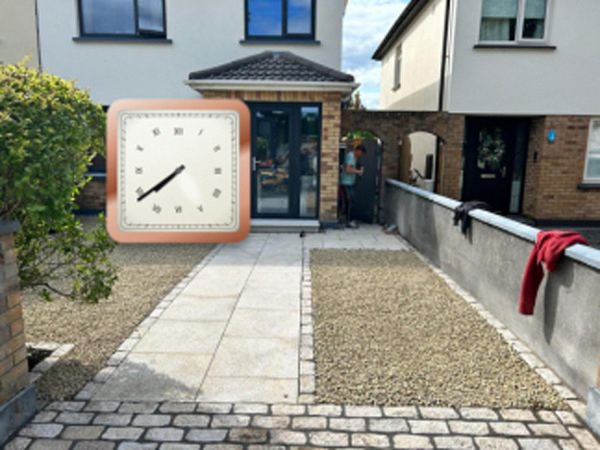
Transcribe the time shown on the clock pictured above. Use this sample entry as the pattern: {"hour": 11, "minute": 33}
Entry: {"hour": 7, "minute": 39}
